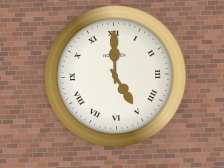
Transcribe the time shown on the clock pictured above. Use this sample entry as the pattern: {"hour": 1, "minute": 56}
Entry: {"hour": 5, "minute": 0}
